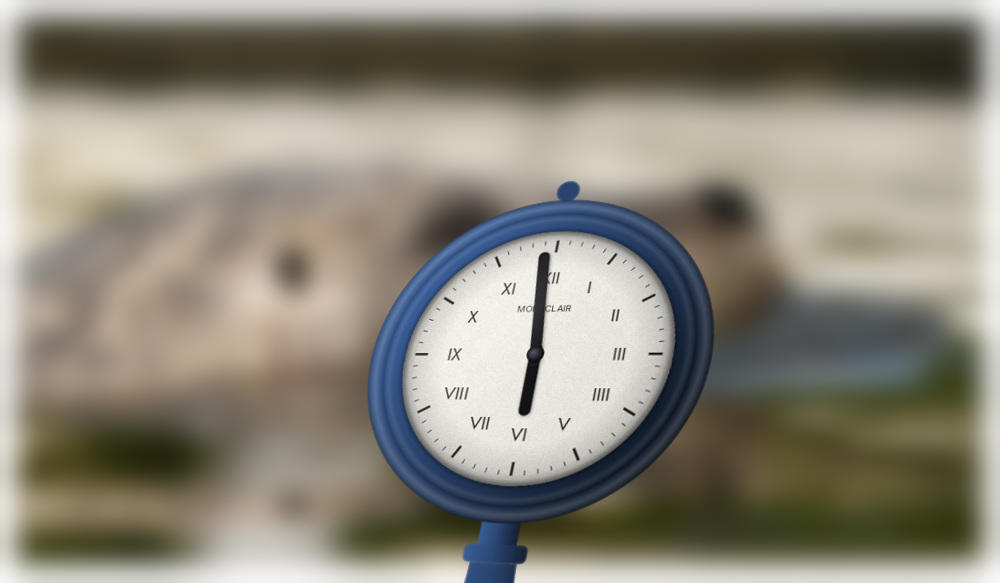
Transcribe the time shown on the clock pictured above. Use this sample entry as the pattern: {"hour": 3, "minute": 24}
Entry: {"hour": 5, "minute": 59}
